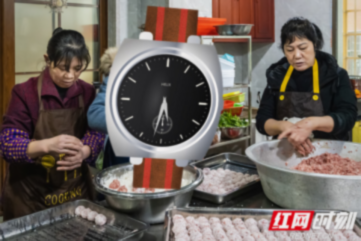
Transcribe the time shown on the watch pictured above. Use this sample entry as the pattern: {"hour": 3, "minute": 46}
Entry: {"hour": 5, "minute": 32}
